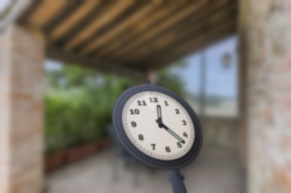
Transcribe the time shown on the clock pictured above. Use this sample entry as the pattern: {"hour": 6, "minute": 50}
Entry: {"hour": 12, "minute": 23}
